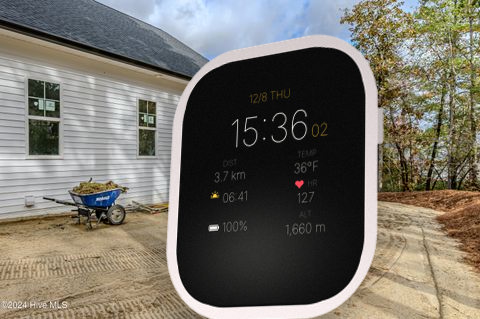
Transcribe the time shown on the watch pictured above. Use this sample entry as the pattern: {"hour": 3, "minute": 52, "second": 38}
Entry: {"hour": 15, "minute": 36, "second": 2}
